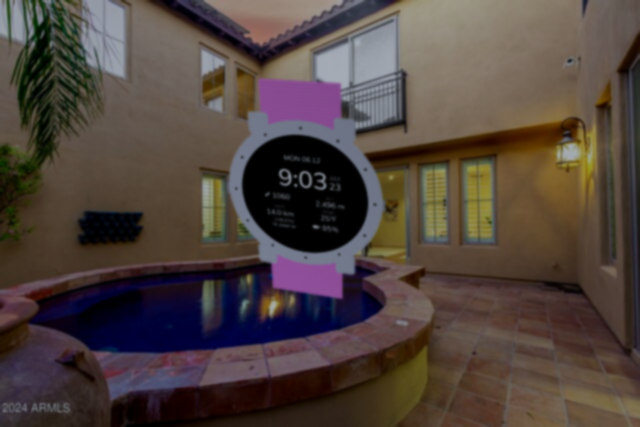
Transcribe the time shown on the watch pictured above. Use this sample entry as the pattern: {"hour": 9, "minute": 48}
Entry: {"hour": 9, "minute": 3}
